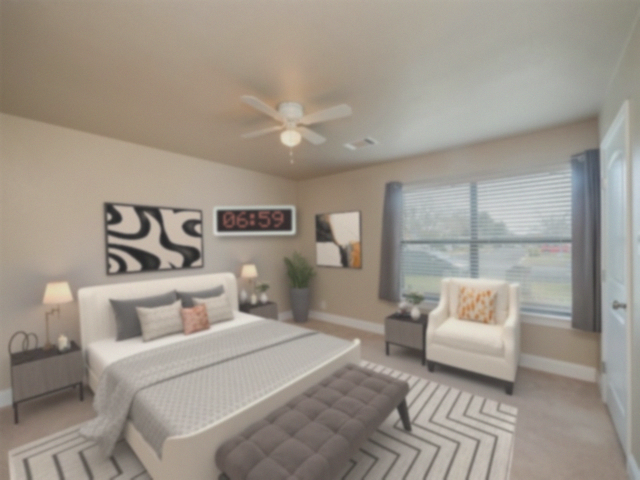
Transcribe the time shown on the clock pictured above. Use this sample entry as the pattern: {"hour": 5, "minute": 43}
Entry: {"hour": 6, "minute": 59}
